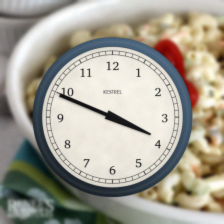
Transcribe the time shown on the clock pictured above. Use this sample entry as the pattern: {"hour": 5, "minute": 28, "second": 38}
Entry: {"hour": 3, "minute": 48, "second": 49}
